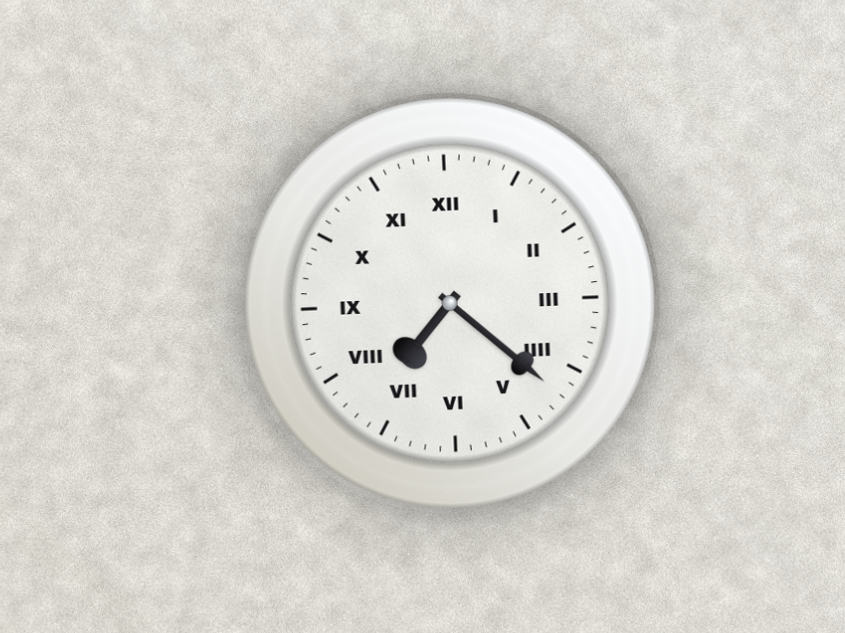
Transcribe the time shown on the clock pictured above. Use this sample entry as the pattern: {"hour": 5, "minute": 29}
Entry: {"hour": 7, "minute": 22}
